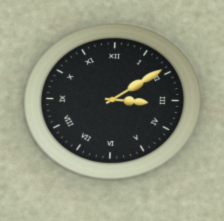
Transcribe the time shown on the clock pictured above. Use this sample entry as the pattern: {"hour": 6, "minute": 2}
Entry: {"hour": 3, "minute": 9}
